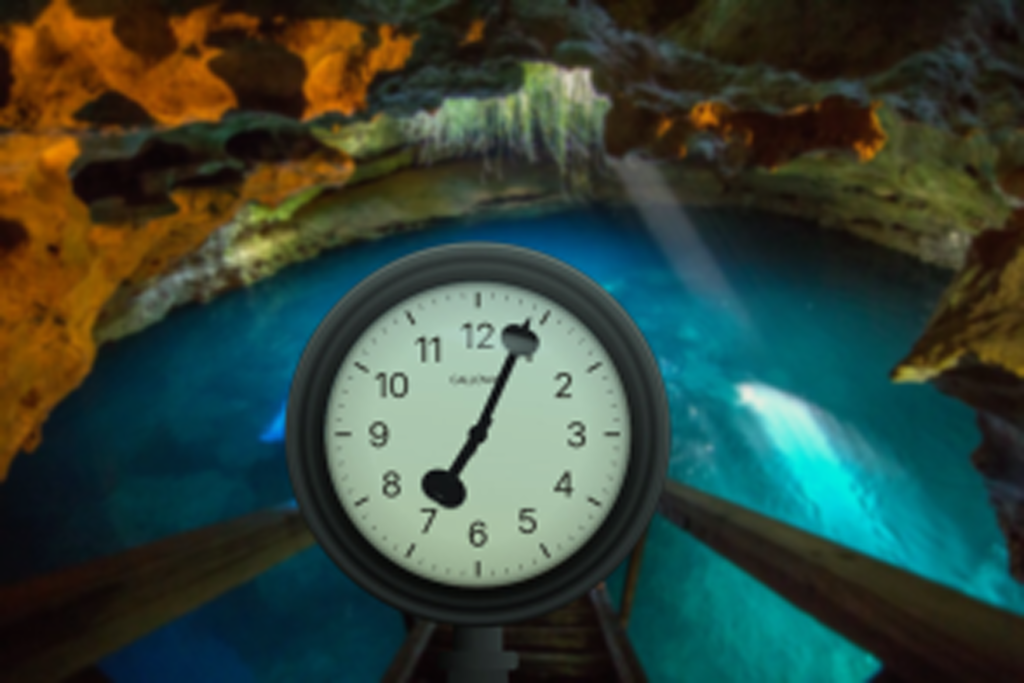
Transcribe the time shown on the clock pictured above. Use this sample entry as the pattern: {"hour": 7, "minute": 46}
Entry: {"hour": 7, "minute": 4}
